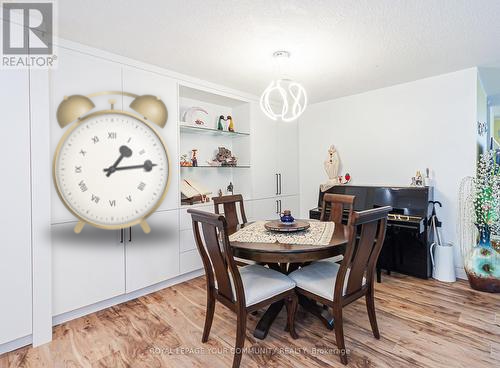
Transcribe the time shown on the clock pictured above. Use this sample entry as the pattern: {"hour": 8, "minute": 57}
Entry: {"hour": 1, "minute": 14}
